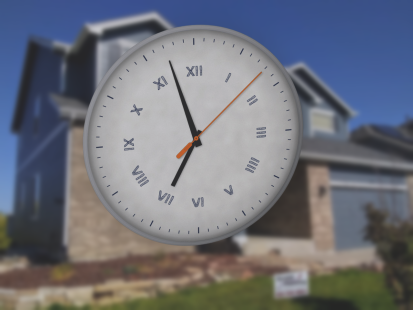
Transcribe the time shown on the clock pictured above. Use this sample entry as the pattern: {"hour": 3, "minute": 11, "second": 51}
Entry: {"hour": 6, "minute": 57, "second": 8}
